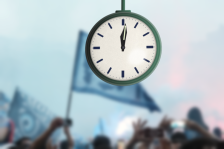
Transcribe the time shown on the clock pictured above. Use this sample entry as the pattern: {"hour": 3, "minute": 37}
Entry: {"hour": 12, "minute": 1}
